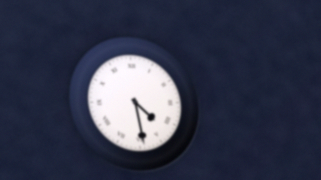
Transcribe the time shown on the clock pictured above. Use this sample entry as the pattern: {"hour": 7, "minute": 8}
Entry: {"hour": 4, "minute": 29}
